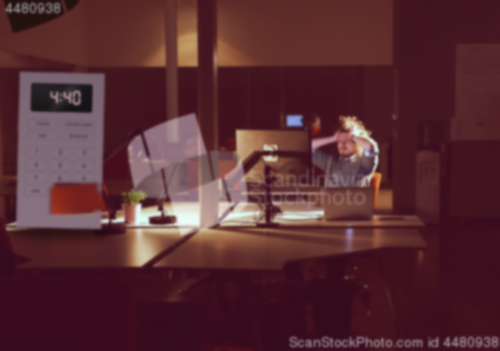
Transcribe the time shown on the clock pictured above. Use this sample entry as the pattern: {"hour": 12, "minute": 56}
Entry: {"hour": 4, "minute": 40}
